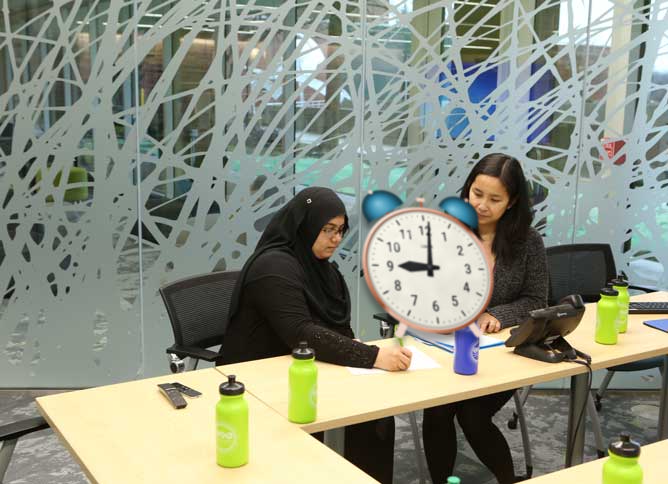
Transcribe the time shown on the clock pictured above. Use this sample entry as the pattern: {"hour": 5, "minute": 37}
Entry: {"hour": 9, "minute": 1}
